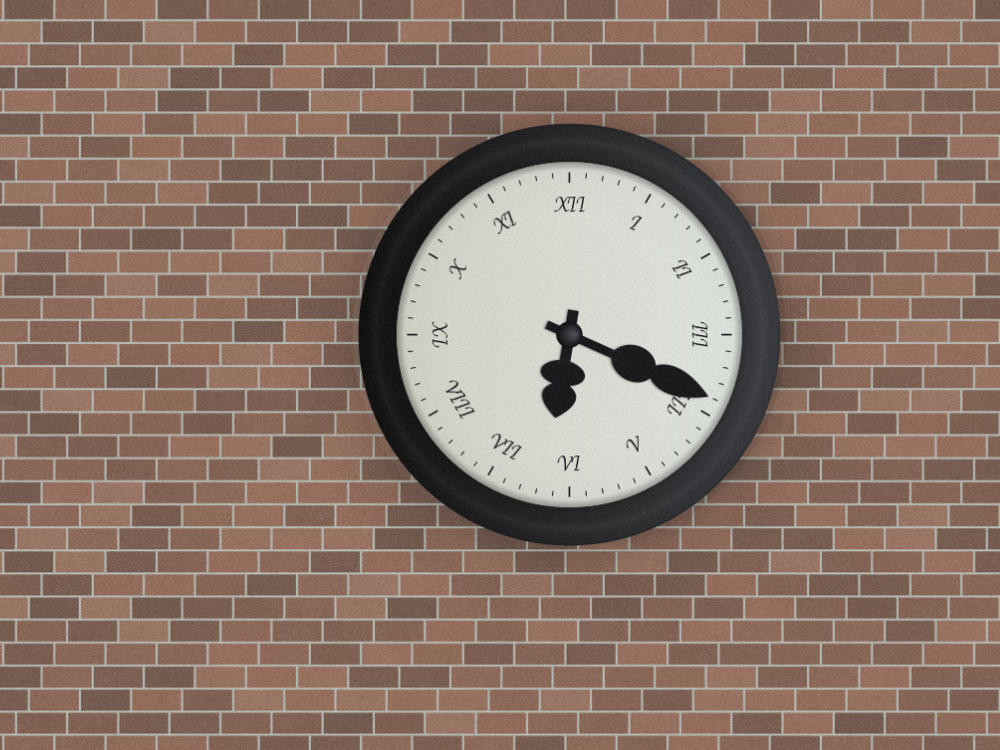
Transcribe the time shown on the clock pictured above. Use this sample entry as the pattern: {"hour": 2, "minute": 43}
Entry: {"hour": 6, "minute": 19}
